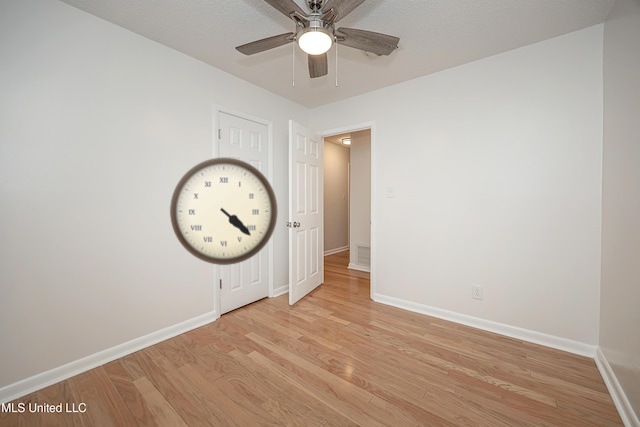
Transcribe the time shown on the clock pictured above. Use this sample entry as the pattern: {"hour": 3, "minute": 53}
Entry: {"hour": 4, "minute": 22}
